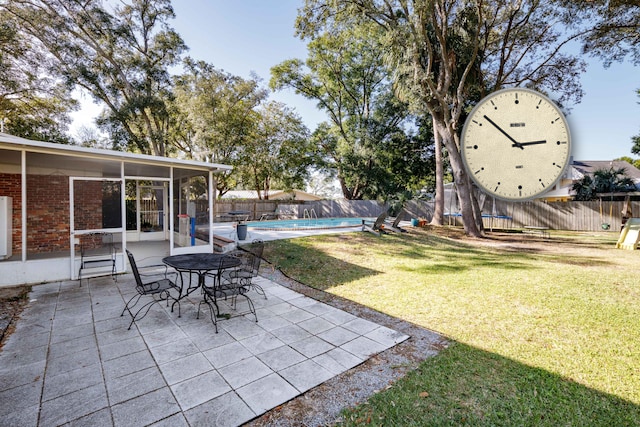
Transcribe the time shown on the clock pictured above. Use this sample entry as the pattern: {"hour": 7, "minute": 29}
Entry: {"hour": 2, "minute": 52}
